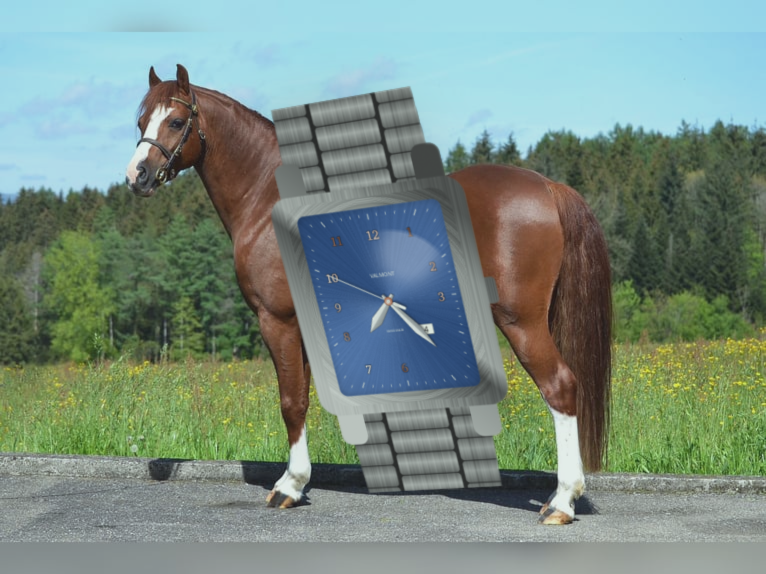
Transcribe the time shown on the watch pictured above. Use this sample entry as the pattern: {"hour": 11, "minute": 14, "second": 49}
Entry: {"hour": 7, "minute": 23, "second": 50}
